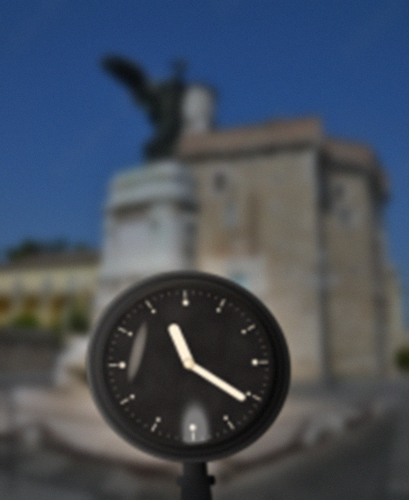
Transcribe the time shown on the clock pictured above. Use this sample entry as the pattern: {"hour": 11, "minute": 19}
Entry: {"hour": 11, "minute": 21}
